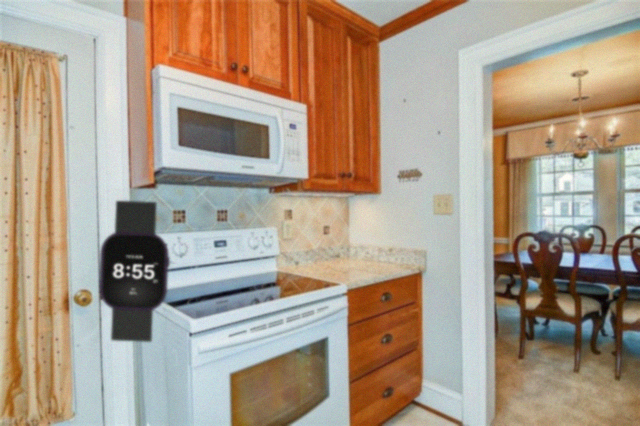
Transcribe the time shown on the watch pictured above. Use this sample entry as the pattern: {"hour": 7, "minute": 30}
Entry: {"hour": 8, "minute": 55}
